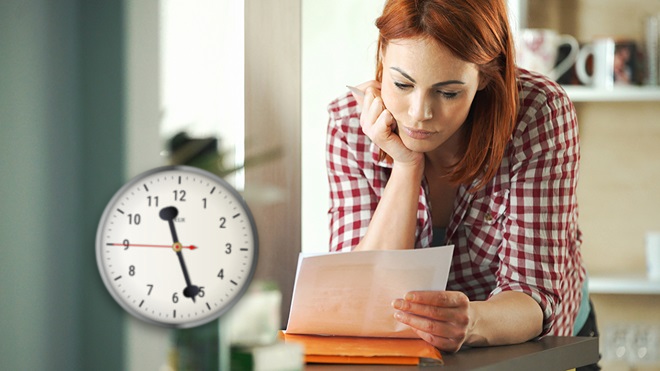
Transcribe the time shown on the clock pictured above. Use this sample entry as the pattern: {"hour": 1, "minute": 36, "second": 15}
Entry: {"hour": 11, "minute": 26, "second": 45}
